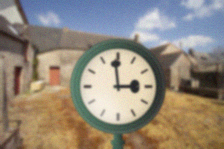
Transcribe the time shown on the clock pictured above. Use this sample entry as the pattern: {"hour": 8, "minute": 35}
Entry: {"hour": 2, "minute": 59}
